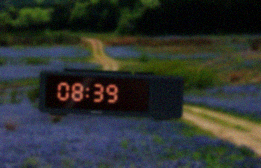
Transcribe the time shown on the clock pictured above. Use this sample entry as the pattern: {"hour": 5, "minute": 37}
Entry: {"hour": 8, "minute": 39}
